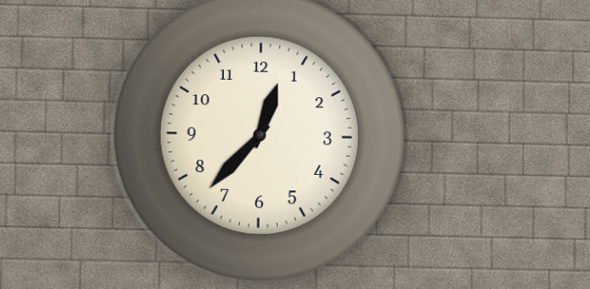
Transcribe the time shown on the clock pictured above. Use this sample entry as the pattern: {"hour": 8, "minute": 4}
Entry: {"hour": 12, "minute": 37}
